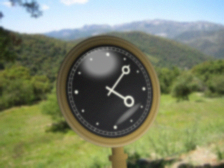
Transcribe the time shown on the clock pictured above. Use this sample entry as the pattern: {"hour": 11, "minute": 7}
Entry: {"hour": 4, "minute": 7}
